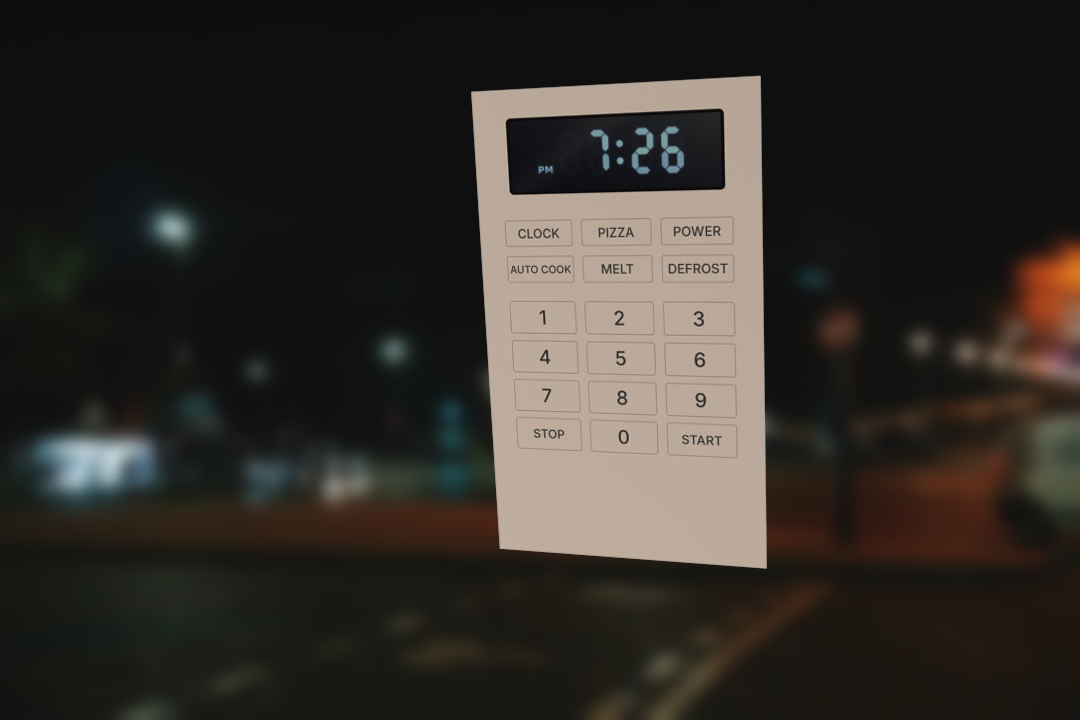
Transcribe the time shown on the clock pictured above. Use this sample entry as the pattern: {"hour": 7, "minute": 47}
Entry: {"hour": 7, "minute": 26}
